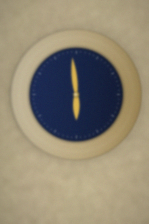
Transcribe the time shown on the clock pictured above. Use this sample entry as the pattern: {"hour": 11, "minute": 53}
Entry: {"hour": 5, "minute": 59}
